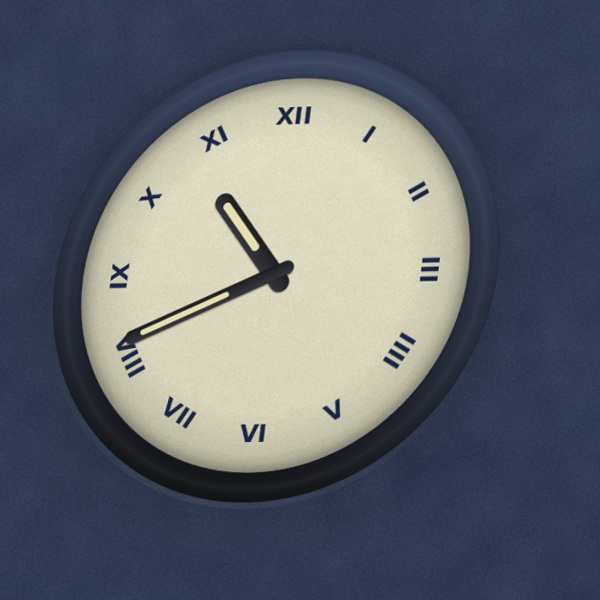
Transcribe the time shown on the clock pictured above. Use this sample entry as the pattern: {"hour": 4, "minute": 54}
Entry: {"hour": 10, "minute": 41}
